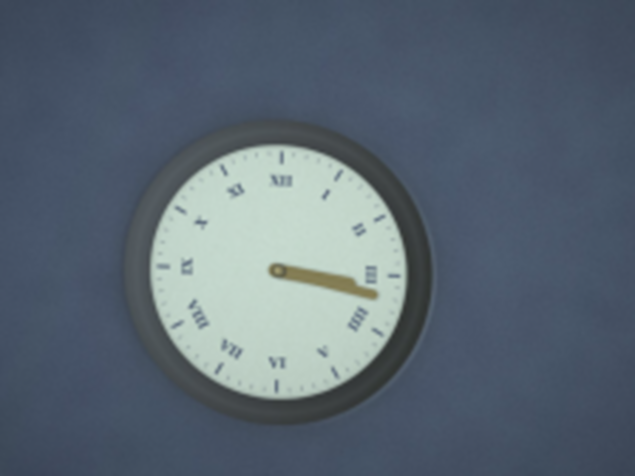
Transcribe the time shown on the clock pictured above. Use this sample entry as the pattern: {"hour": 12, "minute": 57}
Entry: {"hour": 3, "minute": 17}
